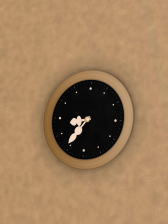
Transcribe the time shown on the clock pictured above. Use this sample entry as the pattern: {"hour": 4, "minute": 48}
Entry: {"hour": 8, "minute": 36}
